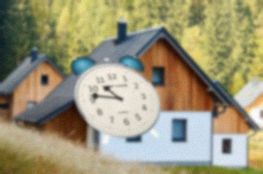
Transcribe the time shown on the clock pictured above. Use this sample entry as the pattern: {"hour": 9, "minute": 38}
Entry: {"hour": 10, "minute": 47}
